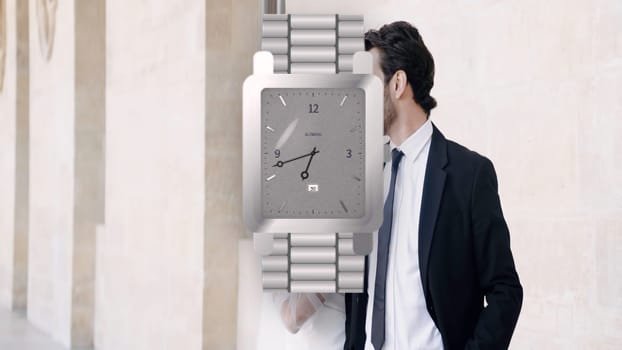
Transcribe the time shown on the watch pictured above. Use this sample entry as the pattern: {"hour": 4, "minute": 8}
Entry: {"hour": 6, "minute": 42}
